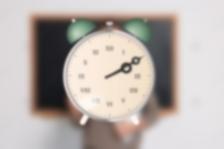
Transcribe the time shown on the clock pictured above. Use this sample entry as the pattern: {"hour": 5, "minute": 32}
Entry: {"hour": 2, "minute": 10}
